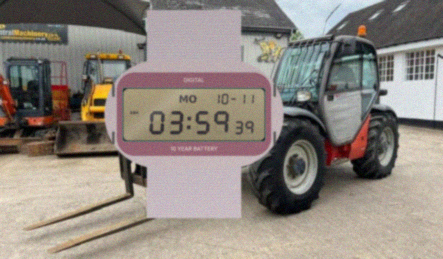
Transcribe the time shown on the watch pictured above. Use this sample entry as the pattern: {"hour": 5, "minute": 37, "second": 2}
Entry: {"hour": 3, "minute": 59, "second": 39}
